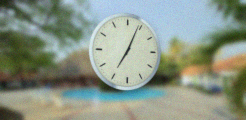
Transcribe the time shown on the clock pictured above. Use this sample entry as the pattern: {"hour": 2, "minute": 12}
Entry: {"hour": 7, "minute": 4}
